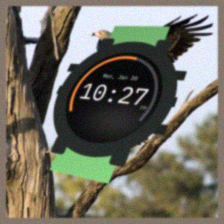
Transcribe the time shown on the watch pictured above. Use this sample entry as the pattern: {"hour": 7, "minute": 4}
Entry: {"hour": 10, "minute": 27}
